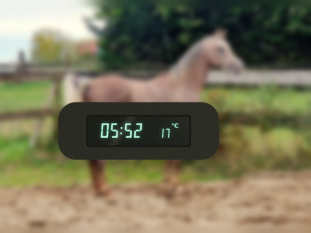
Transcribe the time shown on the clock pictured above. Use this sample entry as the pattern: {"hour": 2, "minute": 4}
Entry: {"hour": 5, "minute": 52}
